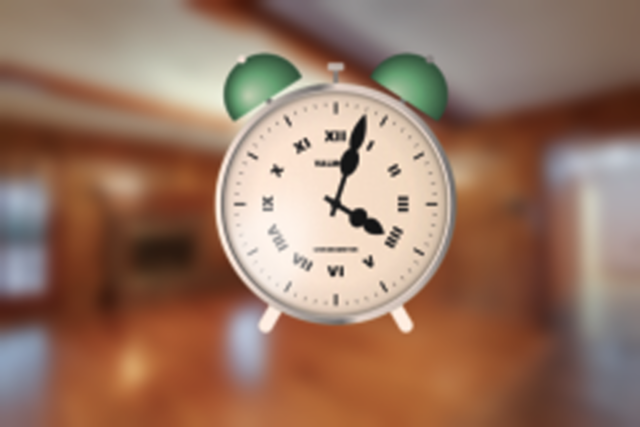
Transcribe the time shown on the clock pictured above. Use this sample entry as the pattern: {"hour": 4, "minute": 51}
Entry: {"hour": 4, "minute": 3}
